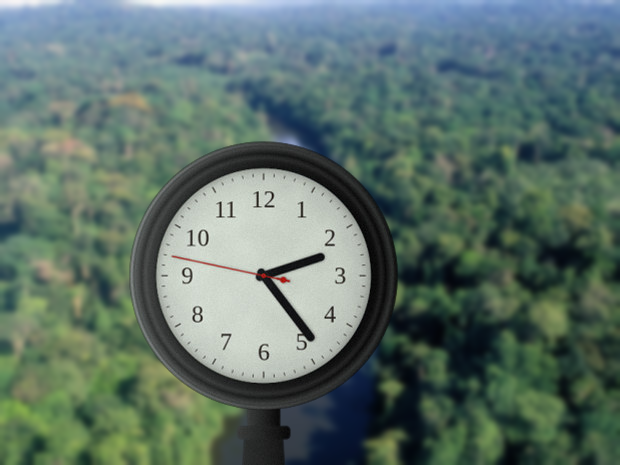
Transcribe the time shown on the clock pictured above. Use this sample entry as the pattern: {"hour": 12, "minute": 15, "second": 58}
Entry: {"hour": 2, "minute": 23, "second": 47}
